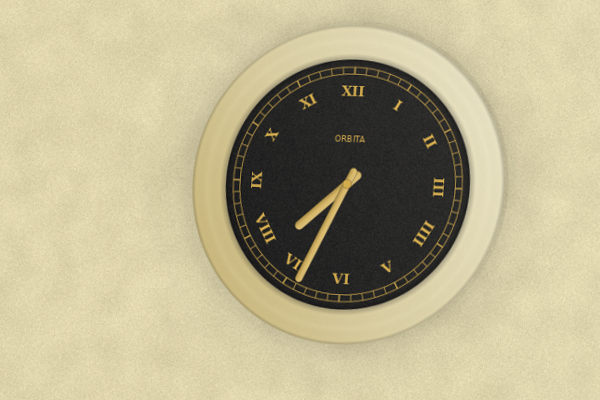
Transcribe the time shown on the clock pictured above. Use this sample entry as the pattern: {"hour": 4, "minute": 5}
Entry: {"hour": 7, "minute": 34}
